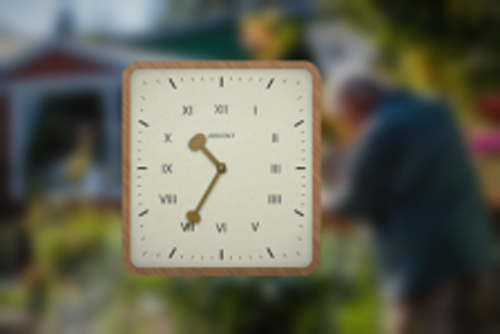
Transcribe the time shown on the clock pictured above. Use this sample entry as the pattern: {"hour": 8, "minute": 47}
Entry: {"hour": 10, "minute": 35}
